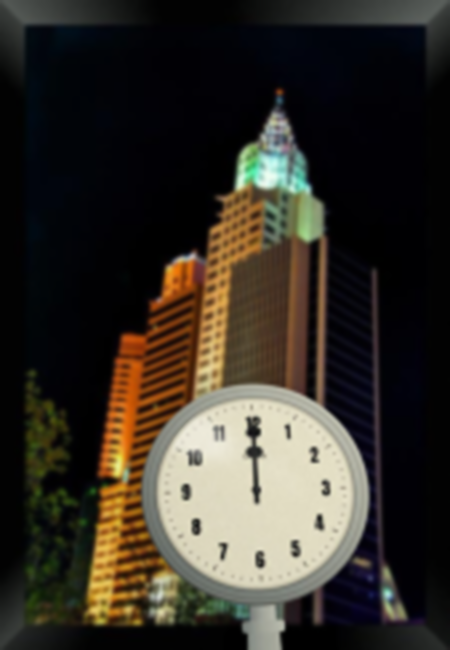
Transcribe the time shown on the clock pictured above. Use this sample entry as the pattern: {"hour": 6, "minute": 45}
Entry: {"hour": 12, "minute": 0}
